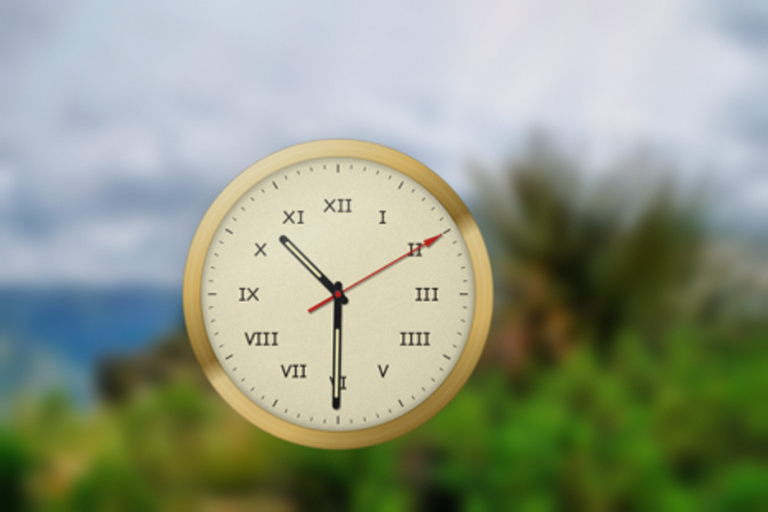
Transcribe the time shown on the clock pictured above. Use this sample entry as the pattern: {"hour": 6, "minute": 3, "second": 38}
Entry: {"hour": 10, "minute": 30, "second": 10}
